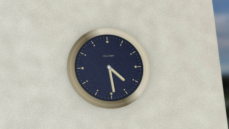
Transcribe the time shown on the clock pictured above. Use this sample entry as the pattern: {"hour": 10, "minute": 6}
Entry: {"hour": 4, "minute": 29}
